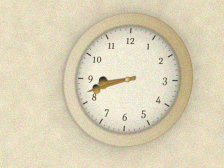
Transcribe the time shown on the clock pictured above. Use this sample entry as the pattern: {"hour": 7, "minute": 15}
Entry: {"hour": 8, "minute": 42}
